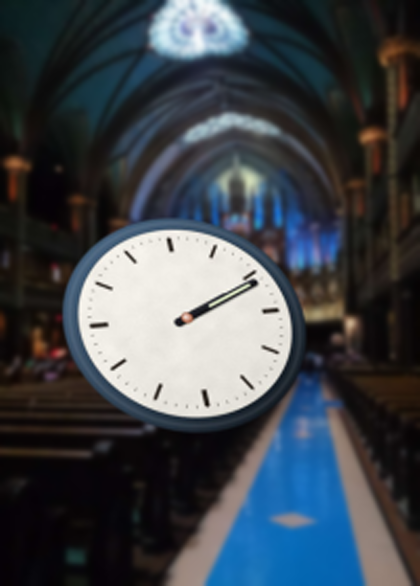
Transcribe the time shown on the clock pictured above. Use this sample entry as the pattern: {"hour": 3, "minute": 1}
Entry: {"hour": 2, "minute": 11}
